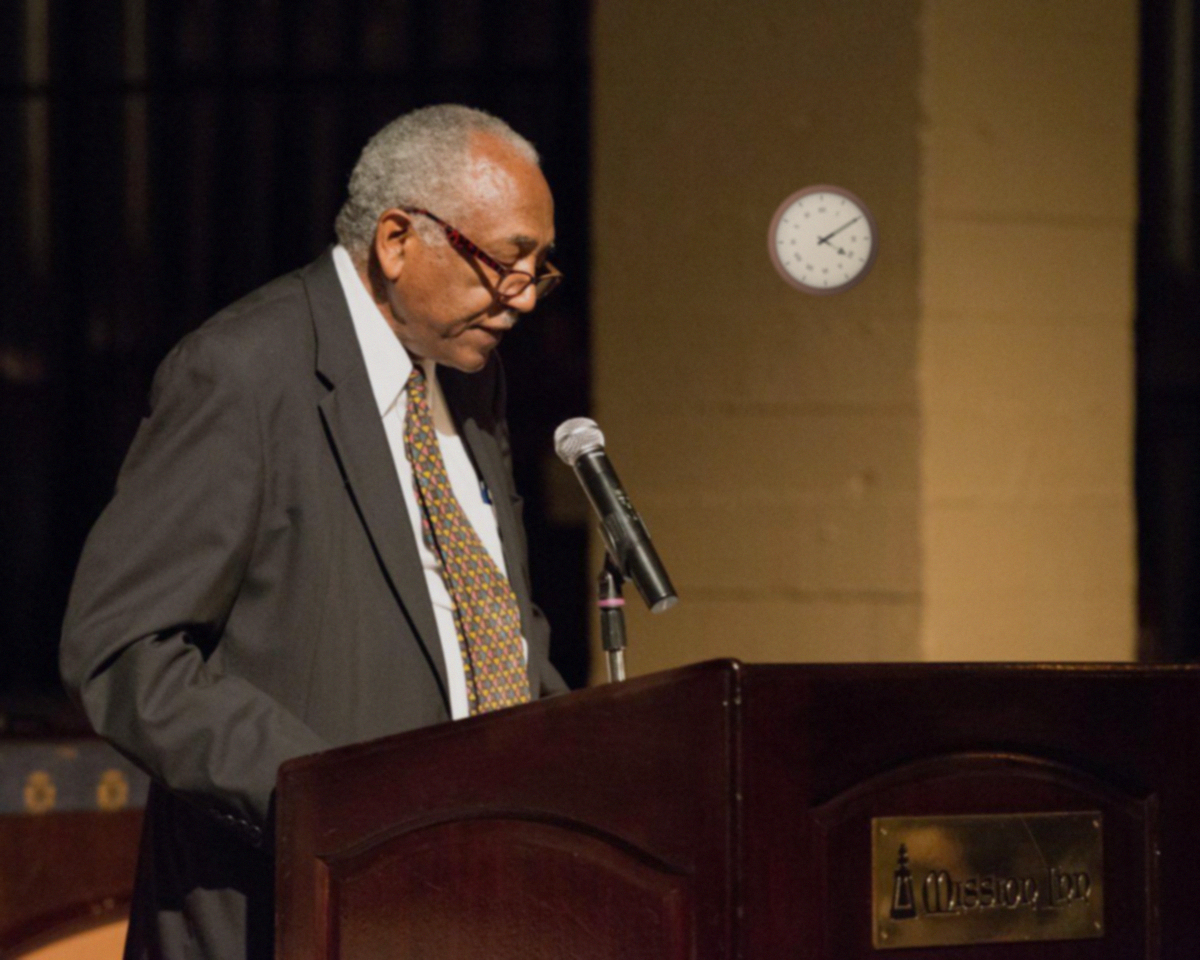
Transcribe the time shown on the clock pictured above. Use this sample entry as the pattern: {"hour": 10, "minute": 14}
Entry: {"hour": 4, "minute": 10}
